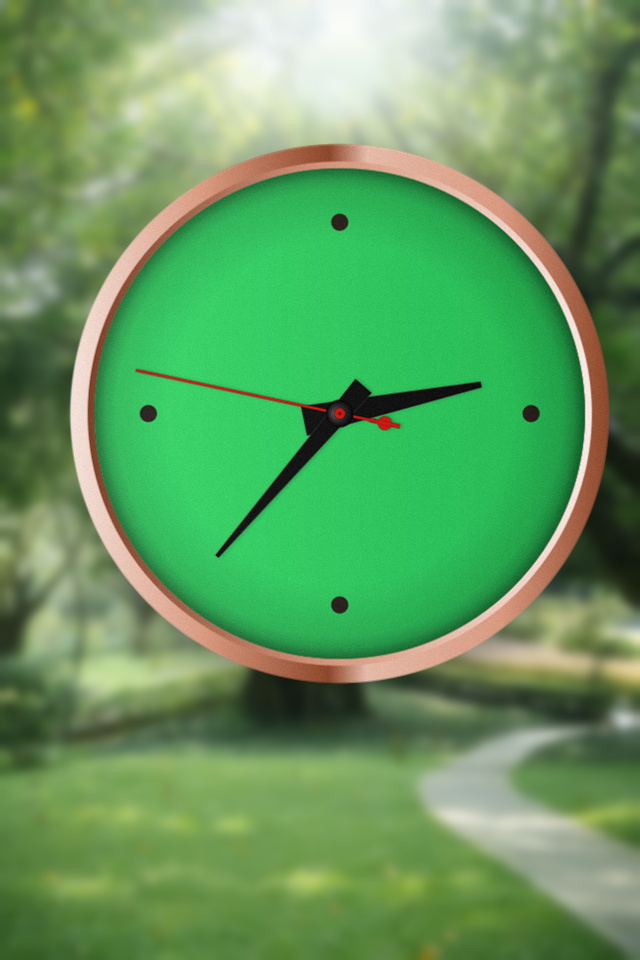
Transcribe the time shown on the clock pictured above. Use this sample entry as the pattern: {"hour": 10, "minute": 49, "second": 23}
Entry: {"hour": 2, "minute": 36, "second": 47}
